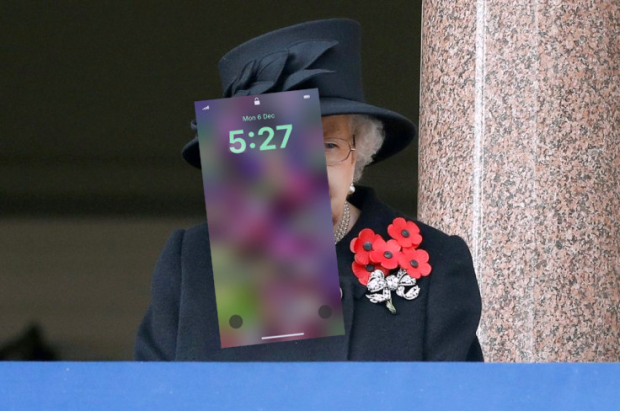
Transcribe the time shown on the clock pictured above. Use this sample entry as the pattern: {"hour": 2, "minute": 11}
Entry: {"hour": 5, "minute": 27}
